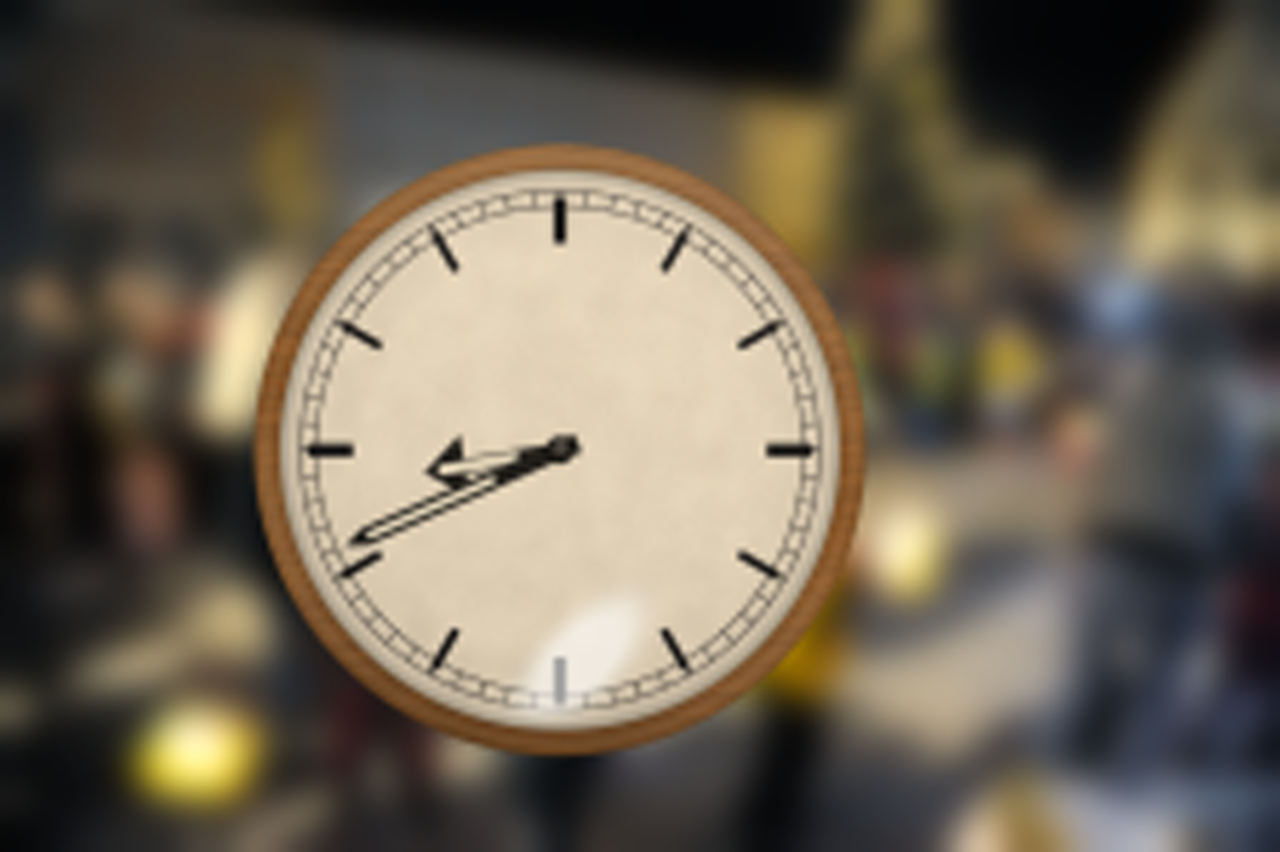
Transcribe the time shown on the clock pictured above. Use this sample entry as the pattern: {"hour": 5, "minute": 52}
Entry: {"hour": 8, "minute": 41}
